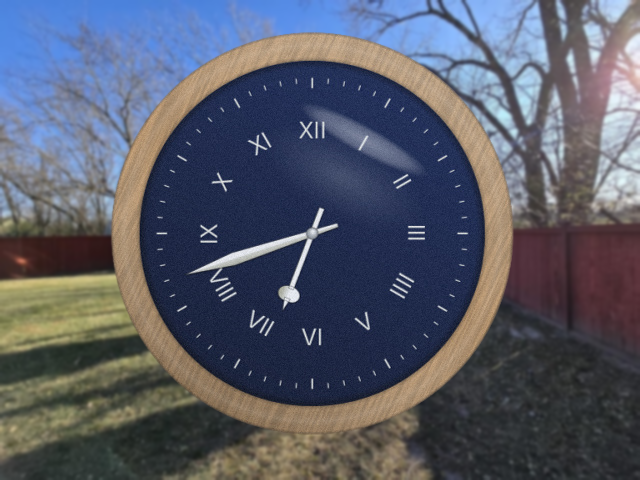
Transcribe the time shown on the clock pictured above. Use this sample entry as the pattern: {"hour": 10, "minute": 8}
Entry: {"hour": 6, "minute": 42}
